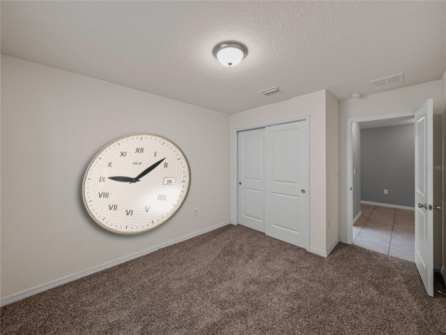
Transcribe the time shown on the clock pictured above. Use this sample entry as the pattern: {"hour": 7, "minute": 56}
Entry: {"hour": 9, "minute": 8}
